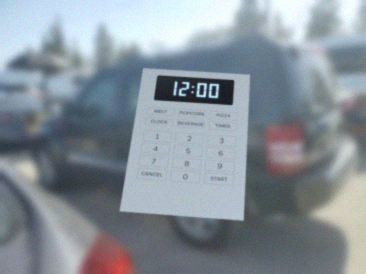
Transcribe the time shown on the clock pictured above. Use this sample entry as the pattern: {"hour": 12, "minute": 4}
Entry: {"hour": 12, "minute": 0}
